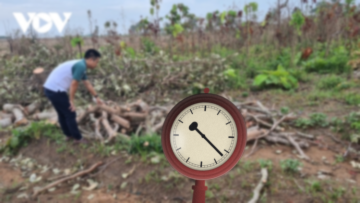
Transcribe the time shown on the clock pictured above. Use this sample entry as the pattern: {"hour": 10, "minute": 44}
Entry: {"hour": 10, "minute": 22}
